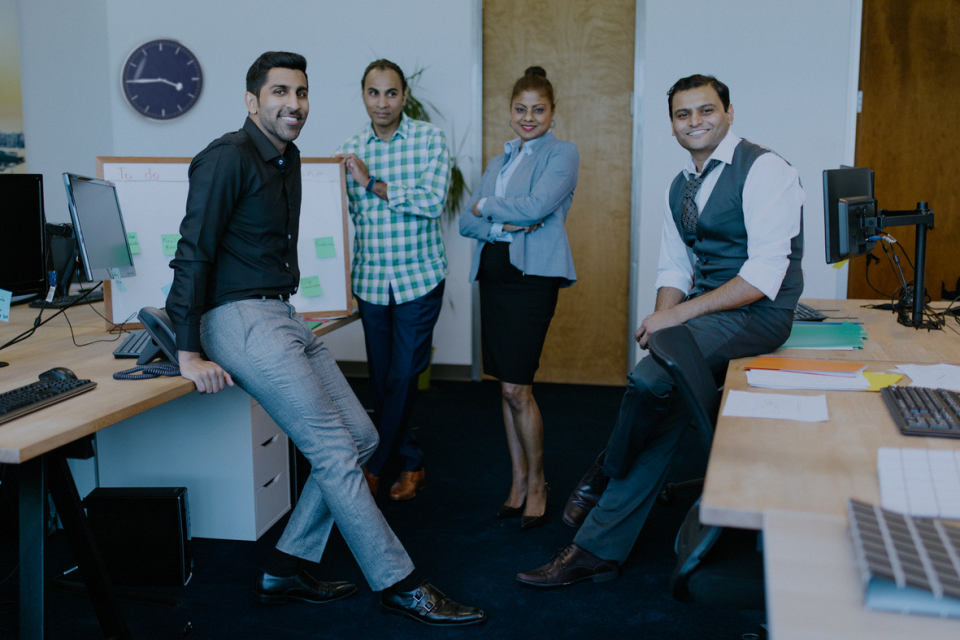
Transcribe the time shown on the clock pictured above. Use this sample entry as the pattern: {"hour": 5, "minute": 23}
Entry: {"hour": 3, "minute": 45}
